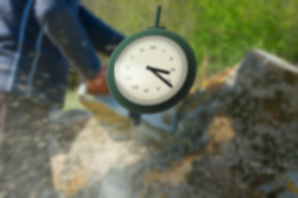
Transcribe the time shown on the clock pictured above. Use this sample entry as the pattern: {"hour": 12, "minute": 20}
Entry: {"hour": 3, "minute": 21}
